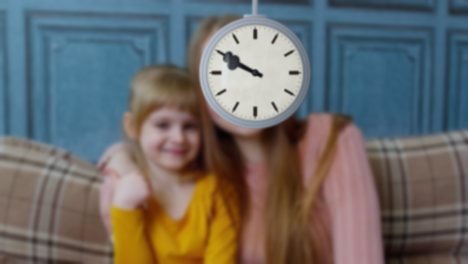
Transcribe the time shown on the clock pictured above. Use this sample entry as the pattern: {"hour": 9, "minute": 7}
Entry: {"hour": 9, "minute": 50}
